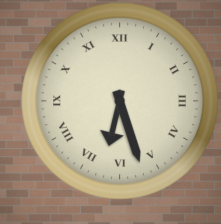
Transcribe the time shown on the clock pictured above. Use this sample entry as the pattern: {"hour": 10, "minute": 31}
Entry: {"hour": 6, "minute": 27}
